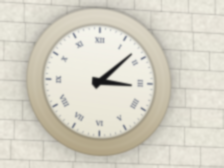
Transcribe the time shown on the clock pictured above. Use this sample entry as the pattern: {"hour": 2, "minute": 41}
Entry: {"hour": 3, "minute": 8}
